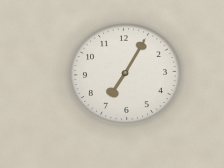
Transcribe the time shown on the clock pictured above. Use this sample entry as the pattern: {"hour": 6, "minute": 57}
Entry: {"hour": 7, "minute": 5}
